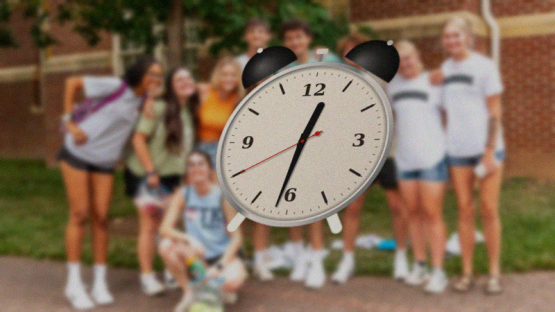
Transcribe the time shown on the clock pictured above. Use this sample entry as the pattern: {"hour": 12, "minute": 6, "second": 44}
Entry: {"hour": 12, "minute": 31, "second": 40}
